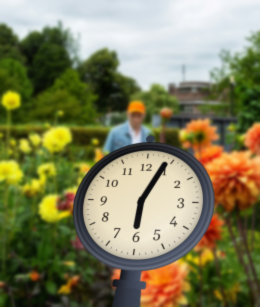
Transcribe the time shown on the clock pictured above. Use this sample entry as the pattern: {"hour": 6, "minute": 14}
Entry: {"hour": 6, "minute": 4}
